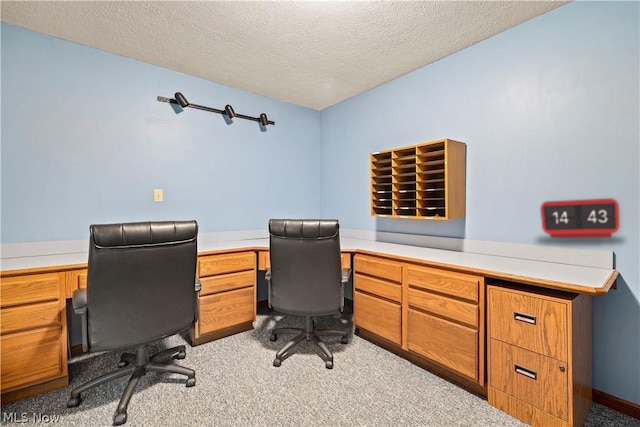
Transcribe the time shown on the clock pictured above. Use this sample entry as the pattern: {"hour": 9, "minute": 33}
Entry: {"hour": 14, "minute": 43}
